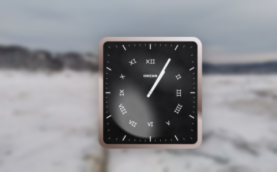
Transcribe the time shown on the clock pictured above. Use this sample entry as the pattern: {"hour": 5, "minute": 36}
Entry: {"hour": 1, "minute": 5}
